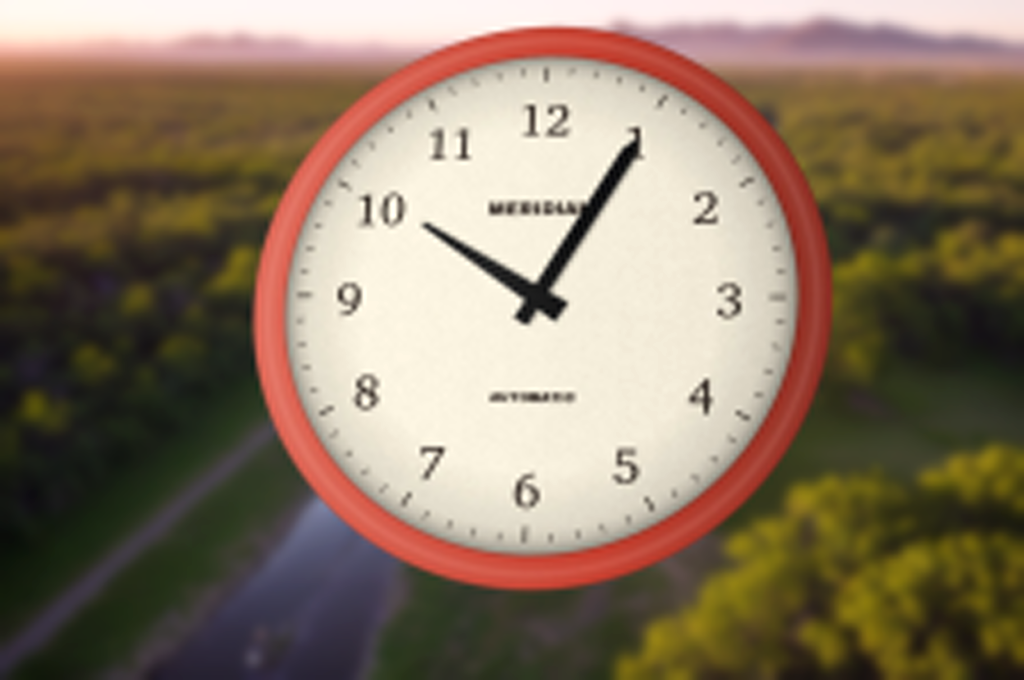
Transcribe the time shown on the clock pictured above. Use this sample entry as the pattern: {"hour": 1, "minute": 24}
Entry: {"hour": 10, "minute": 5}
